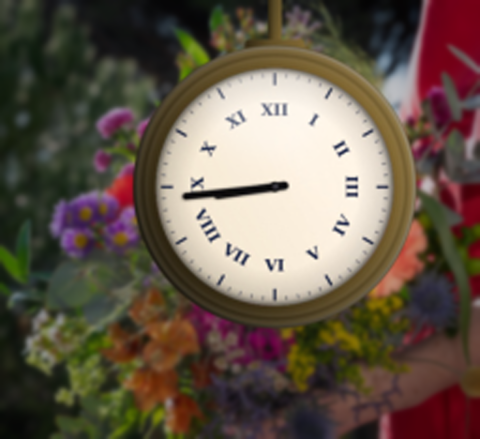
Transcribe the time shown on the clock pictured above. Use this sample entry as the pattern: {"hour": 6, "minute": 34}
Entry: {"hour": 8, "minute": 44}
